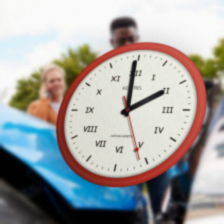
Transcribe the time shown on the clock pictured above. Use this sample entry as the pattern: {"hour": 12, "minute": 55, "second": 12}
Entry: {"hour": 1, "minute": 59, "second": 26}
